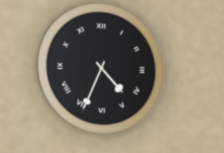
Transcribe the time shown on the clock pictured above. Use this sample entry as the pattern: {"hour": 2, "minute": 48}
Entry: {"hour": 4, "minute": 34}
